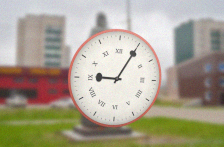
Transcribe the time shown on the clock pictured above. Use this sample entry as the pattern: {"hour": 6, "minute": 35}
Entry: {"hour": 9, "minute": 5}
